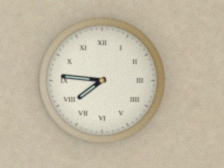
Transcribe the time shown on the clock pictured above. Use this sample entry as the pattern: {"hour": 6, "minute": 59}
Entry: {"hour": 7, "minute": 46}
